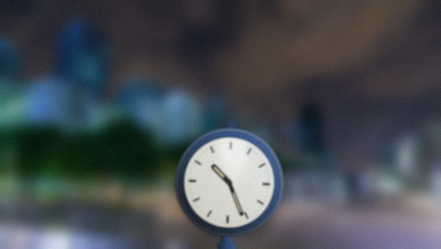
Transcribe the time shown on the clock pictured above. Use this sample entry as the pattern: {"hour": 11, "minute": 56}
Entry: {"hour": 10, "minute": 26}
